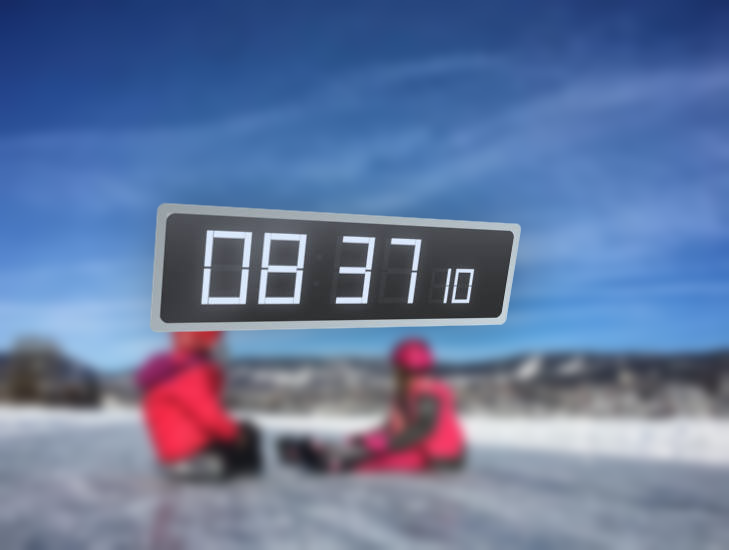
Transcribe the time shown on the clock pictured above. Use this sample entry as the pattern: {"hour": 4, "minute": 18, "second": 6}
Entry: {"hour": 8, "minute": 37, "second": 10}
